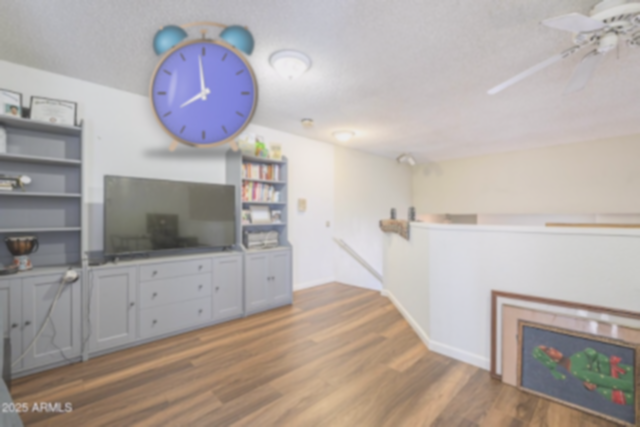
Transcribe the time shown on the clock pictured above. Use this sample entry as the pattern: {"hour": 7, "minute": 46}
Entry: {"hour": 7, "minute": 59}
